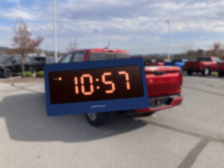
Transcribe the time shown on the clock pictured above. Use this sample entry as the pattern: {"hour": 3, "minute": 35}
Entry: {"hour": 10, "minute": 57}
